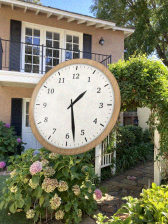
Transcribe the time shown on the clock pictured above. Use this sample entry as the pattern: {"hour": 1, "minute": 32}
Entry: {"hour": 1, "minute": 28}
